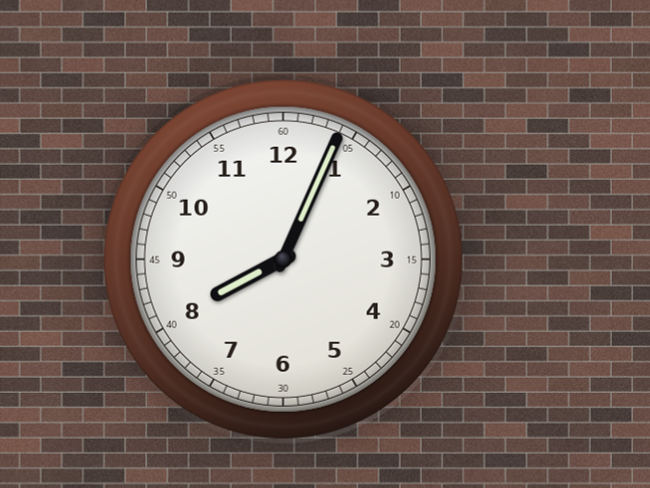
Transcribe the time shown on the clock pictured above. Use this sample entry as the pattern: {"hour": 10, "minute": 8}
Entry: {"hour": 8, "minute": 4}
